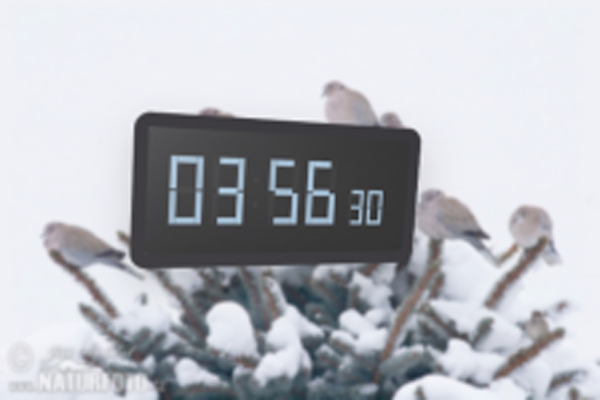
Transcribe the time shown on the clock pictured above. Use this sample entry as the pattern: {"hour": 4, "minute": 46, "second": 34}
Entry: {"hour": 3, "minute": 56, "second": 30}
